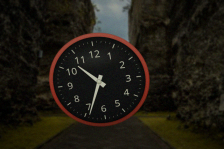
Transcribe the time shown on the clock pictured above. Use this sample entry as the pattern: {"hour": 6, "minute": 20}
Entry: {"hour": 10, "minute": 34}
